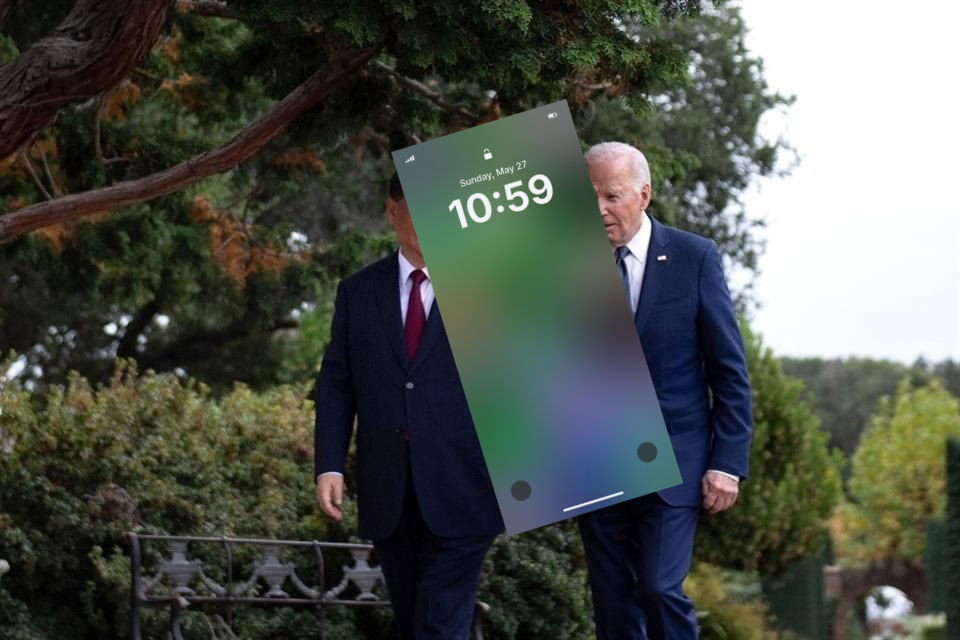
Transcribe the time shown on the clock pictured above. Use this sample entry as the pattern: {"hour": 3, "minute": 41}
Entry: {"hour": 10, "minute": 59}
